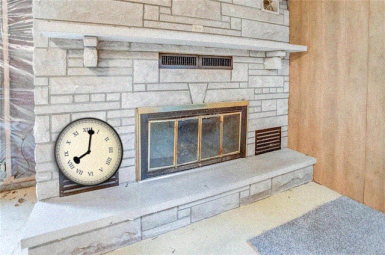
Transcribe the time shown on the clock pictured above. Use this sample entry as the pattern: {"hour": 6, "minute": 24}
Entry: {"hour": 8, "minute": 2}
